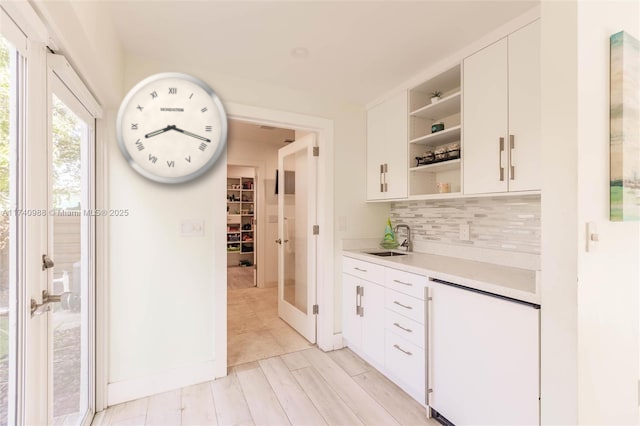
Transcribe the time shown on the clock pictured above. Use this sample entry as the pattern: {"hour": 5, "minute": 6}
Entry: {"hour": 8, "minute": 18}
